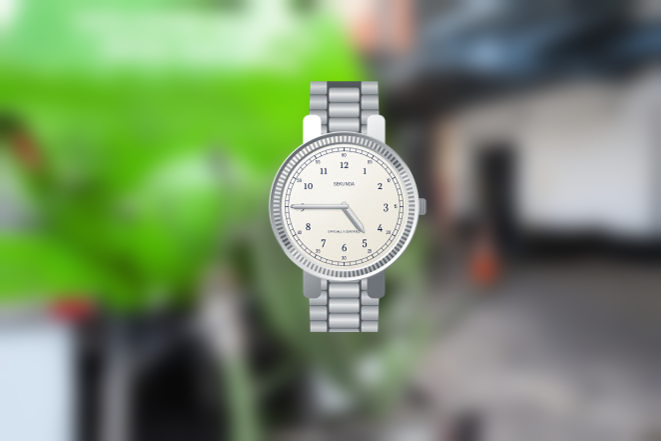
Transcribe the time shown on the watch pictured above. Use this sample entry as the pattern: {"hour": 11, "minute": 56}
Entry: {"hour": 4, "minute": 45}
